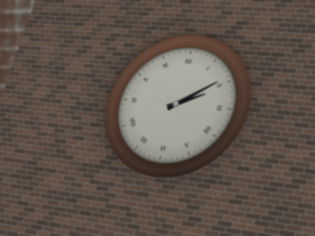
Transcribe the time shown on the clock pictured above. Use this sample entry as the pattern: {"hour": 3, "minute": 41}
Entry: {"hour": 2, "minute": 9}
